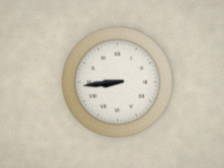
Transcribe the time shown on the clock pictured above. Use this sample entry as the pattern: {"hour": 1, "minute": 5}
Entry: {"hour": 8, "minute": 44}
